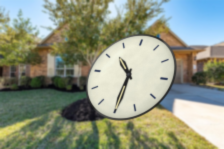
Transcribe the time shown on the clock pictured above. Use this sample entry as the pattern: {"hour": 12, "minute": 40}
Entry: {"hour": 10, "minute": 30}
